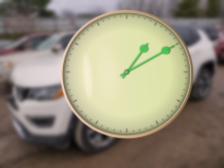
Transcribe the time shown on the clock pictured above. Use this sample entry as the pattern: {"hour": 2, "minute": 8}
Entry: {"hour": 1, "minute": 10}
